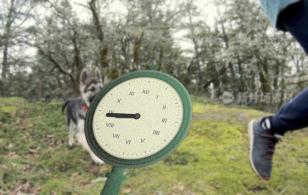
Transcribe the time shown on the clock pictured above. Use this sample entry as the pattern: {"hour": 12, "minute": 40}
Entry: {"hour": 8, "minute": 44}
